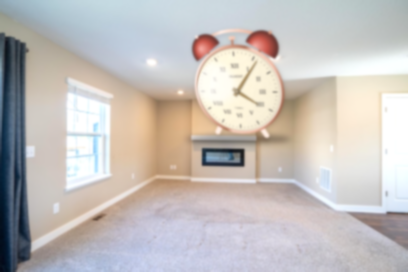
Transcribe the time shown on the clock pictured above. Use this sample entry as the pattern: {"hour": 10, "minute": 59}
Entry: {"hour": 4, "minute": 6}
